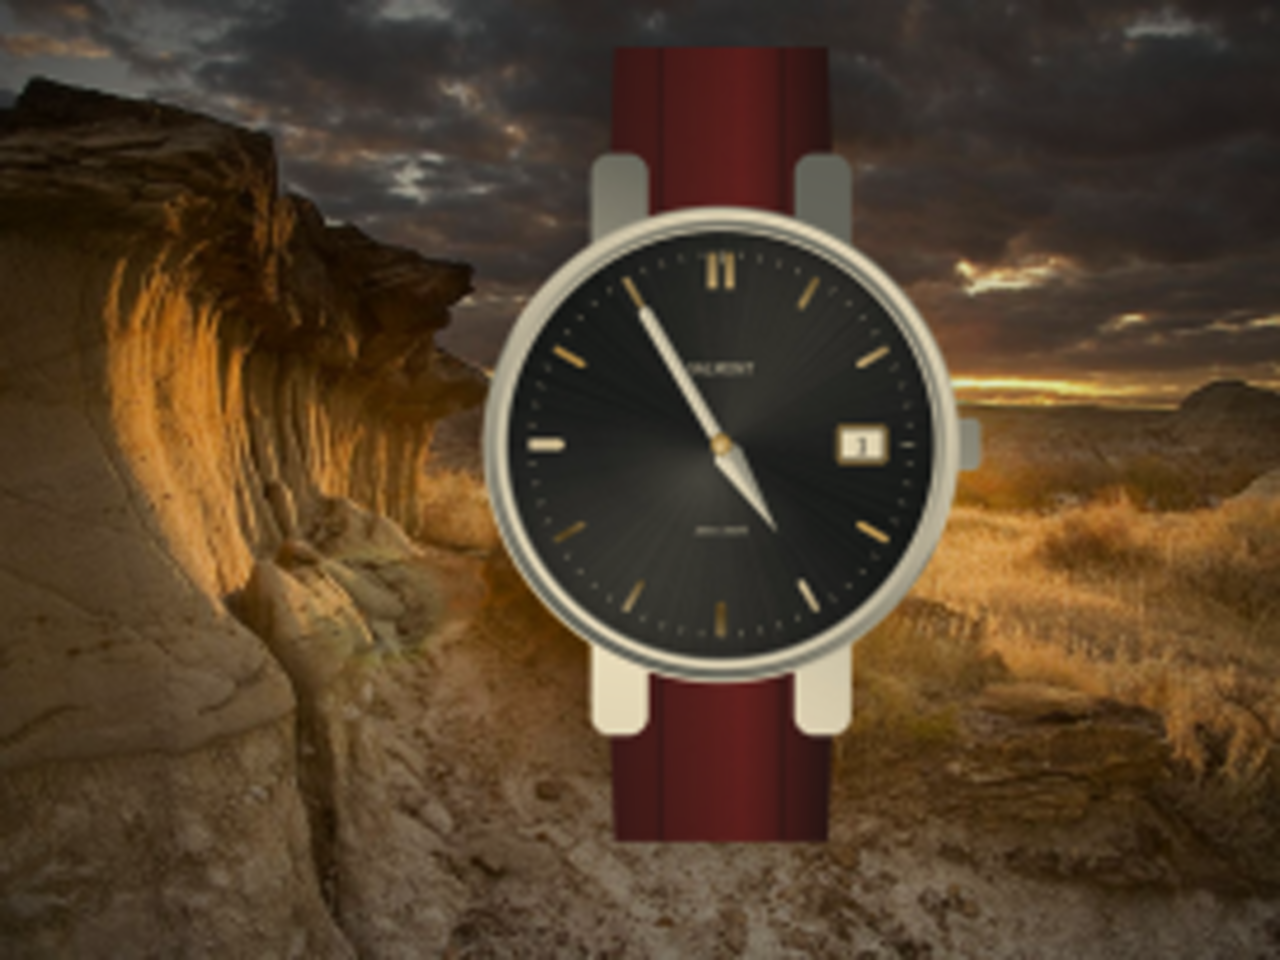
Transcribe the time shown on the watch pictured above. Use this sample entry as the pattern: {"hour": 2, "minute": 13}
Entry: {"hour": 4, "minute": 55}
